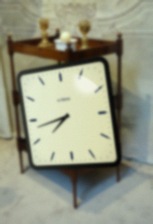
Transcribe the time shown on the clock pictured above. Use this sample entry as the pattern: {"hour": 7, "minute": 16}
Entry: {"hour": 7, "minute": 43}
